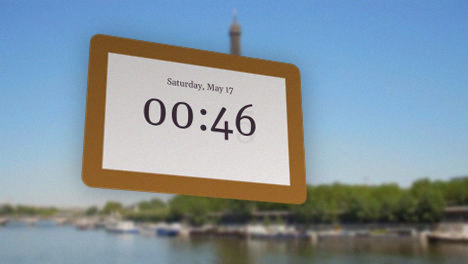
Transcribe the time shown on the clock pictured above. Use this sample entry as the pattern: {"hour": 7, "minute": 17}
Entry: {"hour": 0, "minute": 46}
